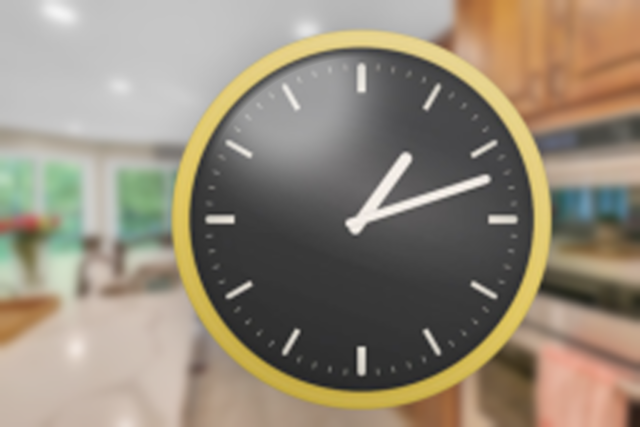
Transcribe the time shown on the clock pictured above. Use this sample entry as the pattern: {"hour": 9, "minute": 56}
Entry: {"hour": 1, "minute": 12}
